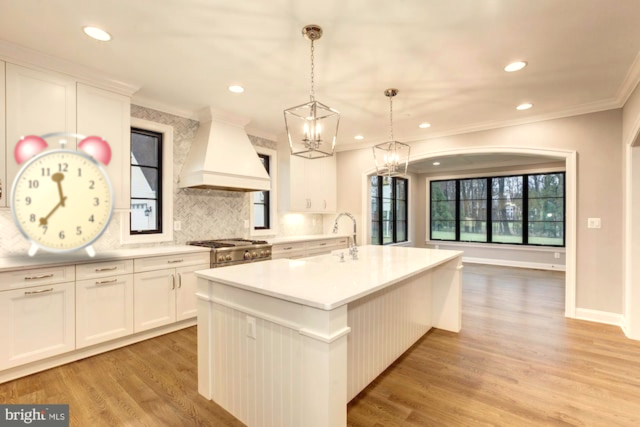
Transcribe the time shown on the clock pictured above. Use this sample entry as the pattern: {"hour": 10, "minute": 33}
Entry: {"hour": 11, "minute": 37}
